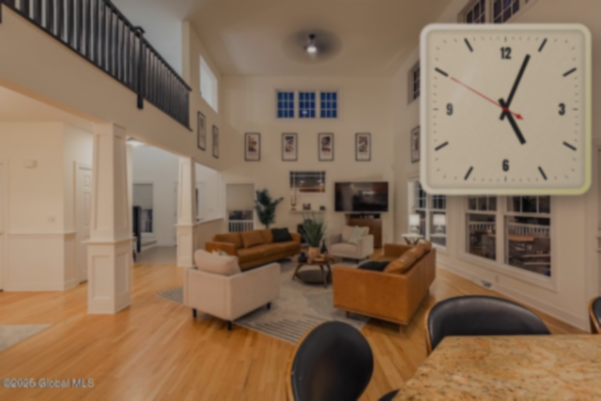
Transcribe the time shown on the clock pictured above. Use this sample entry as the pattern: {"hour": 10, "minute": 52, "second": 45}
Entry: {"hour": 5, "minute": 3, "second": 50}
